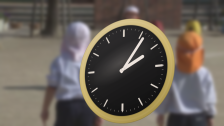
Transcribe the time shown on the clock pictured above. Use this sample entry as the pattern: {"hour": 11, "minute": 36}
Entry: {"hour": 2, "minute": 6}
